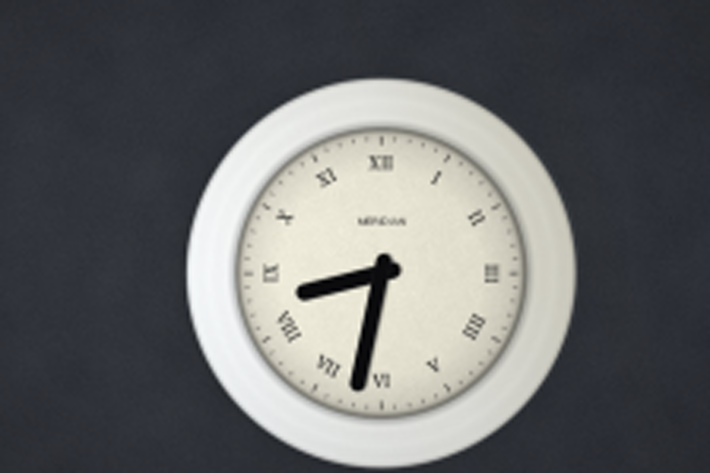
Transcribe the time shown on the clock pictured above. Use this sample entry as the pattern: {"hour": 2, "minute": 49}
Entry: {"hour": 8, "minute": 32}
